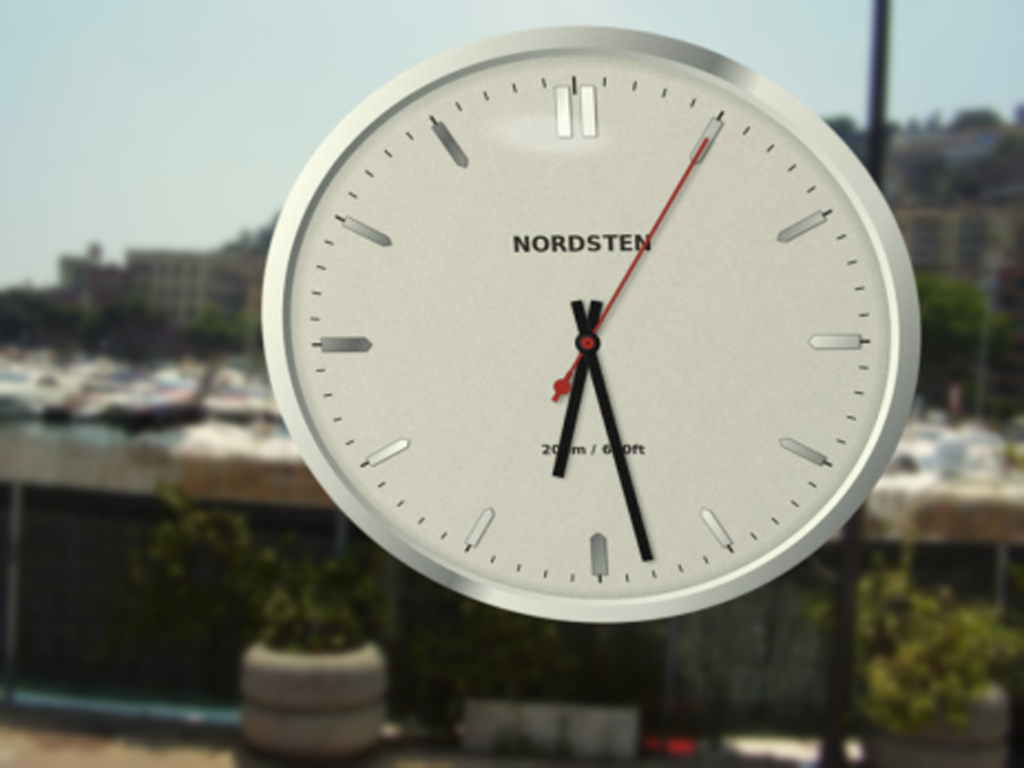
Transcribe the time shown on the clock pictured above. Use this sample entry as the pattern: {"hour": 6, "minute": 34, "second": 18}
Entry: {"hour": 6, "minute": 28, "second": 5}
